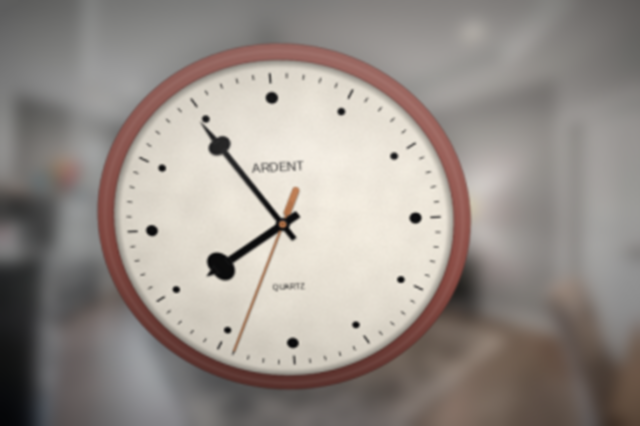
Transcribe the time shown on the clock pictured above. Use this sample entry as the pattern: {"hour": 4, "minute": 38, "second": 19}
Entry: {"hour": 7, "minute": 54, "second": 34}
